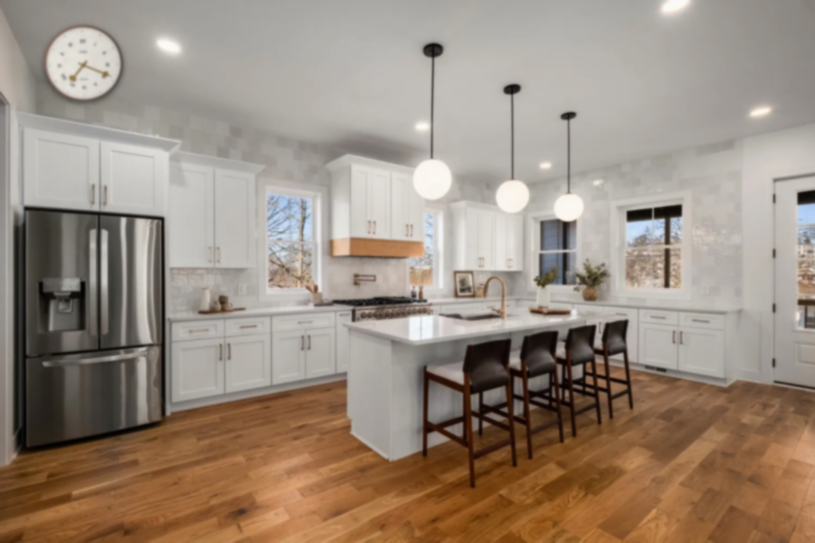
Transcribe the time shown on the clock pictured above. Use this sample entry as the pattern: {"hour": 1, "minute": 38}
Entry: {"hour": 7, "minute": 19}
